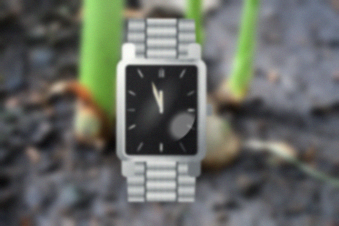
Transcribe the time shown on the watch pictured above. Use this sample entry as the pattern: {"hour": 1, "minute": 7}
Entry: {"hour": 11, "minute": 57}
